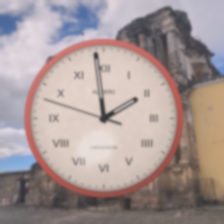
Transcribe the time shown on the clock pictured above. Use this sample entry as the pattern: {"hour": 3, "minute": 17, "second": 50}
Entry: {"hour": 1, "minute": 58, "second": 48}
